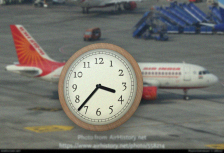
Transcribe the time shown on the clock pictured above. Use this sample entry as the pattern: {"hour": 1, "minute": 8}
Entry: {"hour": 3, "minute": 37}
